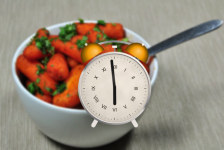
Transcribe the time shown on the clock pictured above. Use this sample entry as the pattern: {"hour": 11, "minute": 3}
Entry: {"hour": 5, "minute": 59}
